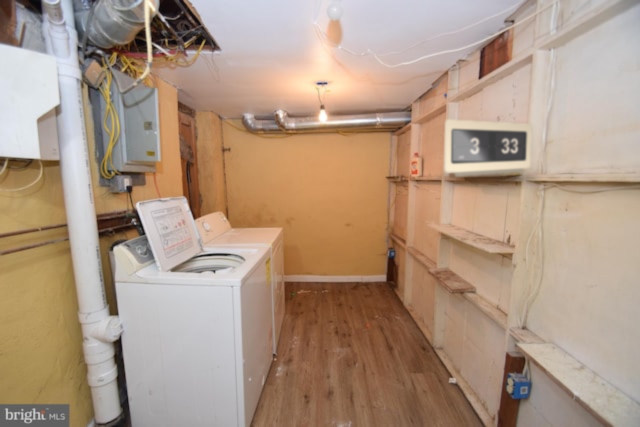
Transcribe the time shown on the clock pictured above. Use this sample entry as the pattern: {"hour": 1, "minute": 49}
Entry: {"hour": 3, "minute": 33}
